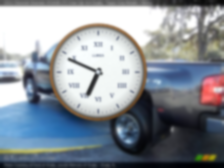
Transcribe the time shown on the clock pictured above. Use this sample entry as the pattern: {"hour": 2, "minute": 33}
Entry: {"hour": 6, "minute": 49}
